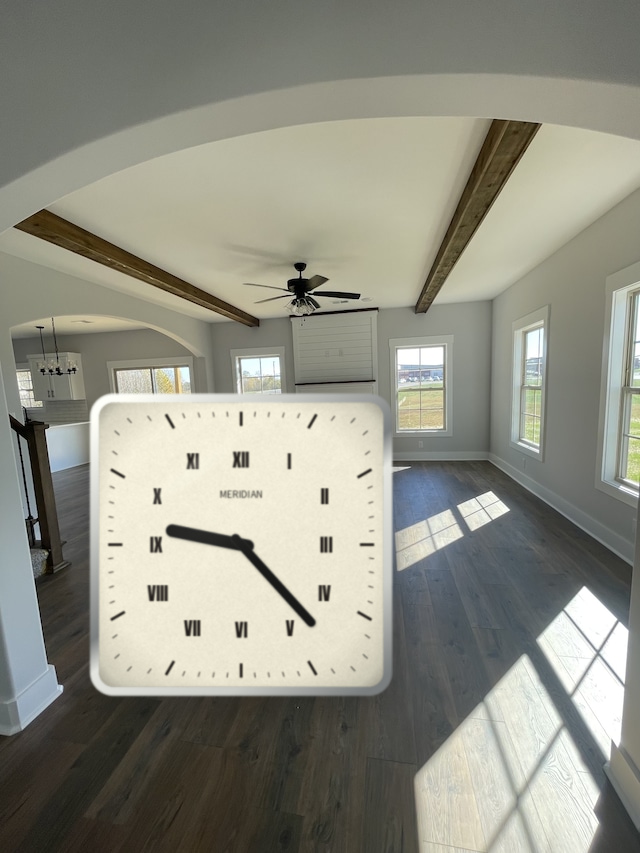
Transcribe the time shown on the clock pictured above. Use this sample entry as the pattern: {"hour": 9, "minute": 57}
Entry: {"hour": 9, "minute": 23}
